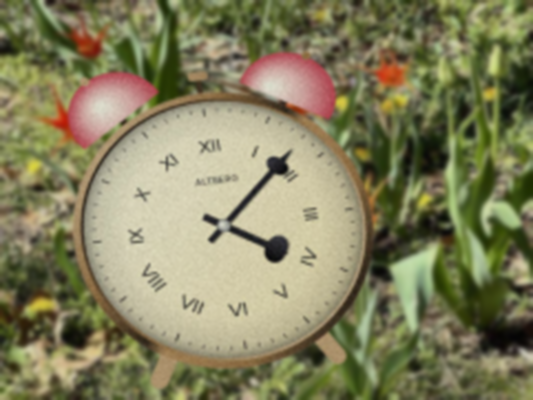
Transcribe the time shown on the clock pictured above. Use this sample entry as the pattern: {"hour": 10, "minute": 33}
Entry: {"hour": 4, "minute": 8}
